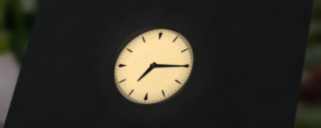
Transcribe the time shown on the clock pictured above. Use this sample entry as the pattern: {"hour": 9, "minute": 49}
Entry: {"hour": 7, "minute": 15}
